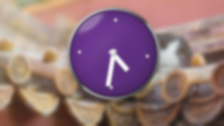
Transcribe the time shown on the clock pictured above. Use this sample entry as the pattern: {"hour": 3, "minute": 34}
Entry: {"hour": 4, "minute": 31}
